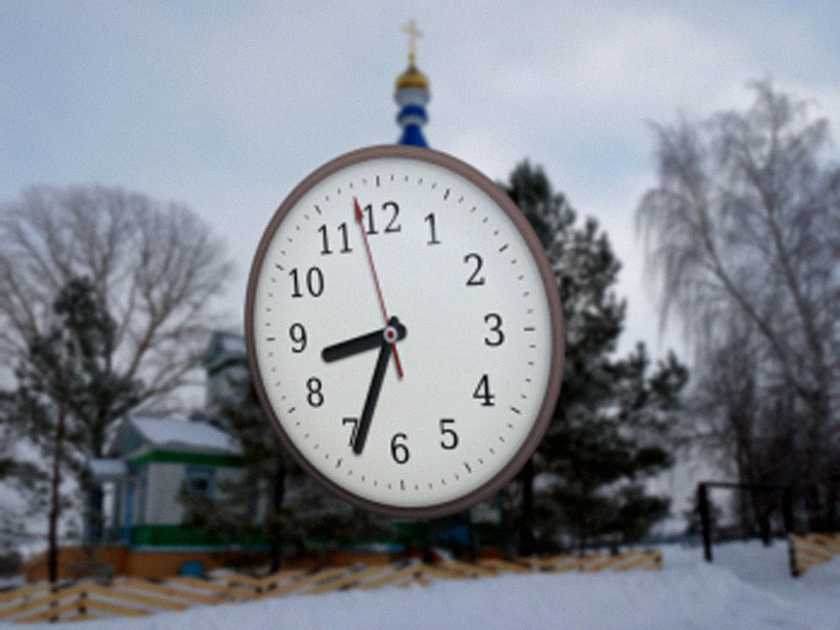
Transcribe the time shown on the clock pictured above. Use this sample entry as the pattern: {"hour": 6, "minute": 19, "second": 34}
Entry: {"hour": 8, "minute": 33, "second": 58}
